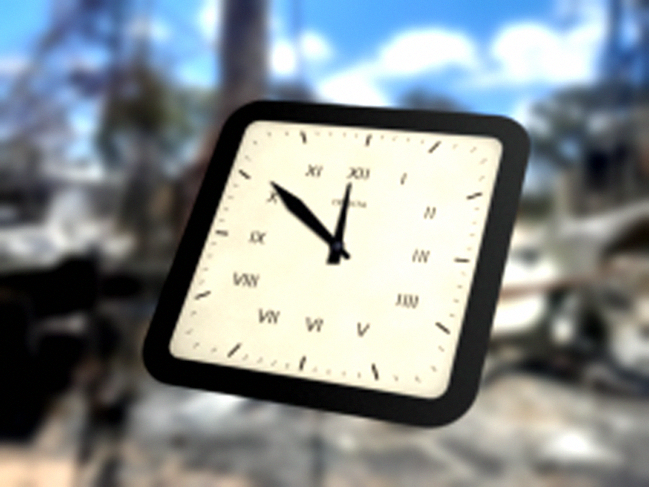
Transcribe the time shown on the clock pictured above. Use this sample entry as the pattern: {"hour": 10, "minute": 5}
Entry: {"hour": 11, "minute": 51}
